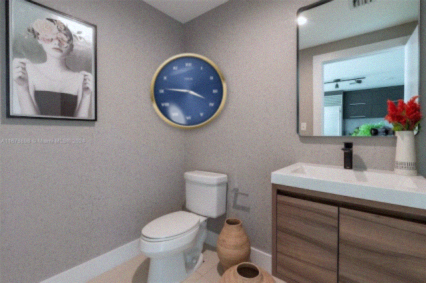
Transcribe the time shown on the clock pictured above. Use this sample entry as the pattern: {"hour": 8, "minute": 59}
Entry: {"hour": 3, "minute": 46}
